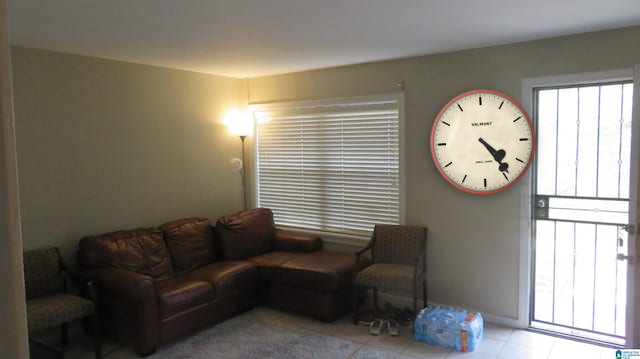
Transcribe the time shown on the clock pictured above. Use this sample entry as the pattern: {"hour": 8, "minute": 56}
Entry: {"hour": 4, "minute": 24}
